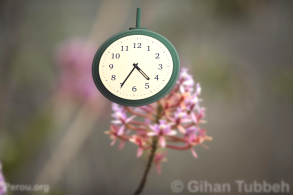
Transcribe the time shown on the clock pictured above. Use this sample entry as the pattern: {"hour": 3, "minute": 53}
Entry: {"hour": 4, "minute": 35}
